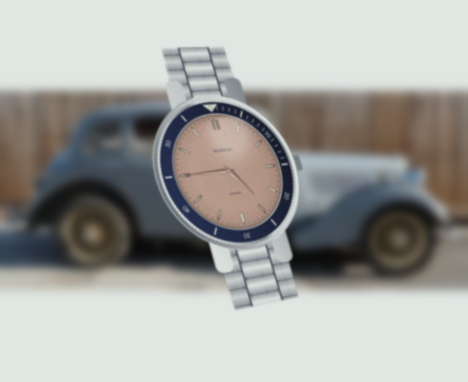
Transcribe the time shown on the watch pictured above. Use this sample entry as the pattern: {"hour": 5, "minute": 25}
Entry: {"hour": 4, "minute": 45}
